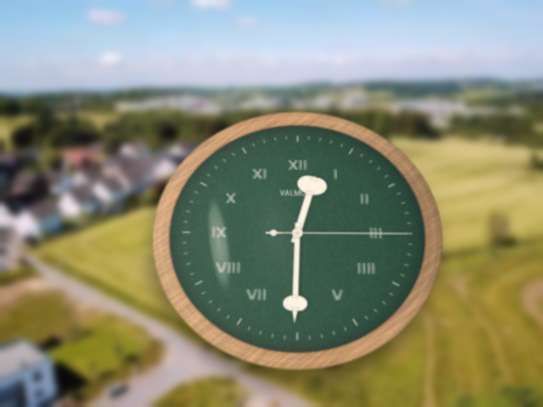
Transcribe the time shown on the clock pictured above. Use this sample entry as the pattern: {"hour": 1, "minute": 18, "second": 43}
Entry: {"hour": 12, "minute": 30, "second": 15}
